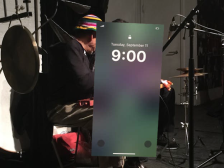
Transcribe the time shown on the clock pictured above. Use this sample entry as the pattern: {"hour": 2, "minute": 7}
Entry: {"hour": 9, "minute": 0}
